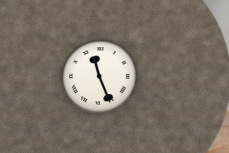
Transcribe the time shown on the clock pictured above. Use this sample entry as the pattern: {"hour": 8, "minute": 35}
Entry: {"hour": 11, "minute": 26}
